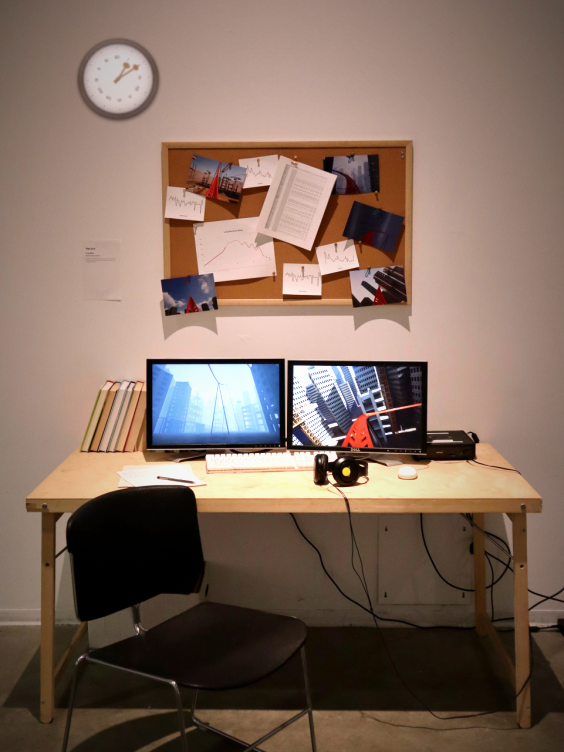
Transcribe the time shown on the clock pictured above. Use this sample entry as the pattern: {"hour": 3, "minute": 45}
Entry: {"hour": 1, "minute": 10}
